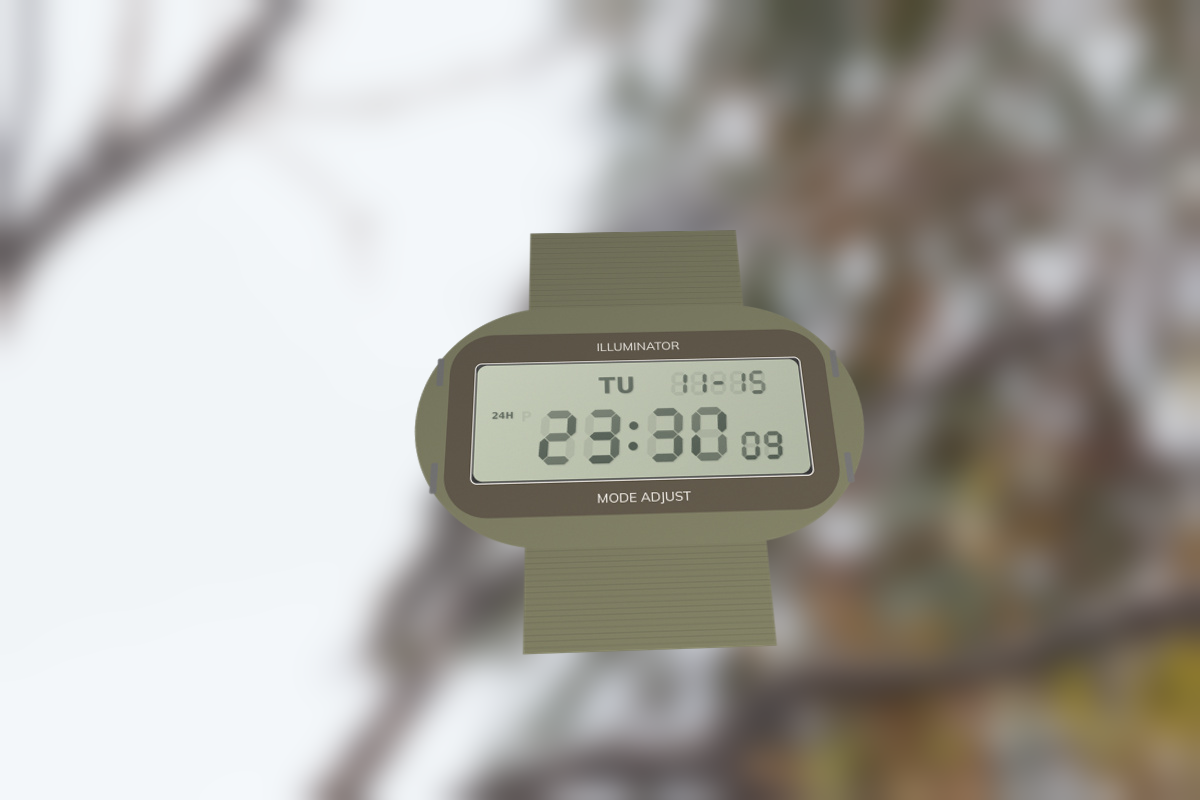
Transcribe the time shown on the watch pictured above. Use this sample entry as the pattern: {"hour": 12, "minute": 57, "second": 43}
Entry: {"hour": 23, "minute": 30, "second": 9}
